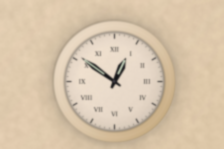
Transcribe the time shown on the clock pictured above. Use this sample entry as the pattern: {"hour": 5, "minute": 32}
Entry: {"hour": 12, "minute": 51}
